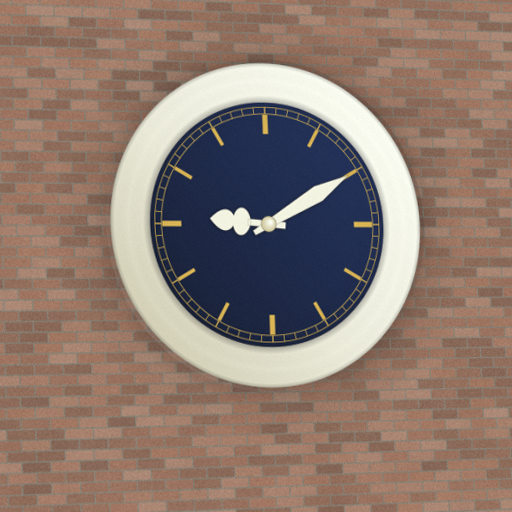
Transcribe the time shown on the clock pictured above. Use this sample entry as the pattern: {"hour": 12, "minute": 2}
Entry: {"hour": 9, "minute": 10}
